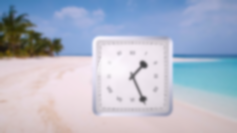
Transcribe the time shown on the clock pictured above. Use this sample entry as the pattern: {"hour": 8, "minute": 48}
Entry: {"hour": 1, "minute": 26}
